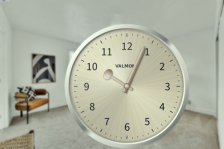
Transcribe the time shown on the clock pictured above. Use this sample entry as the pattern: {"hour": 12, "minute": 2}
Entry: {"hour": 10, "minute": 4}
